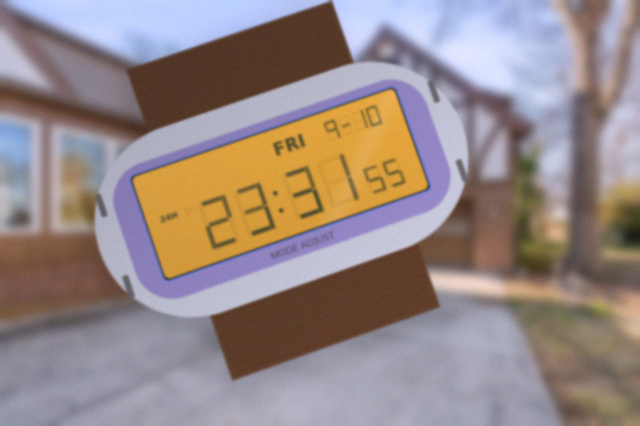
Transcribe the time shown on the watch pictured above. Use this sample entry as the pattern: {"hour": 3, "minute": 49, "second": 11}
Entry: {"hour": 23, "minute": 31, "second": 55}
